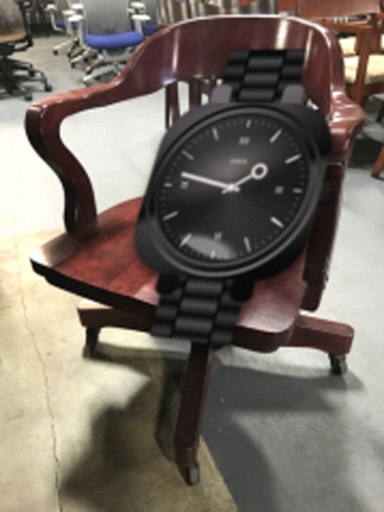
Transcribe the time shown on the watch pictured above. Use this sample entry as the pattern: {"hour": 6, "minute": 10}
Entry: {"hour": 1, "minute": 47}
